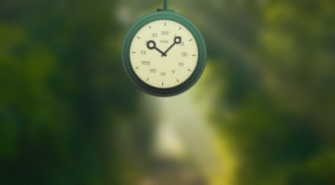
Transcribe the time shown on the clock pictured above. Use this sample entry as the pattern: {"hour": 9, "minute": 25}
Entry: {"hour": 10, "minute": 7}
